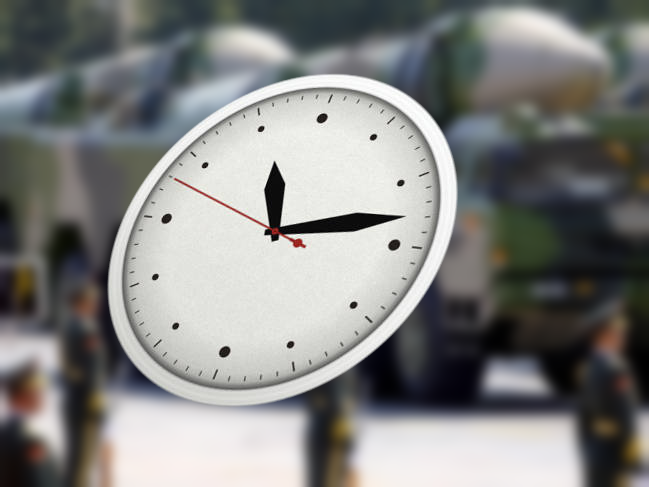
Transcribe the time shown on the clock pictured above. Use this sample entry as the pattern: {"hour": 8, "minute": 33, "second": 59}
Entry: {"hour": 11, "minute": 12, "second": 48}
